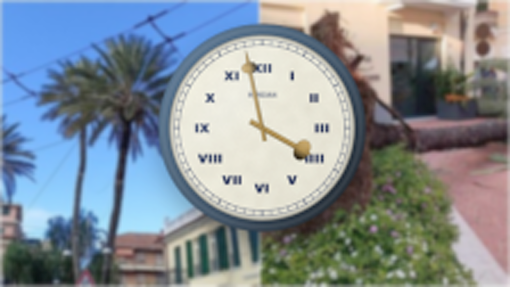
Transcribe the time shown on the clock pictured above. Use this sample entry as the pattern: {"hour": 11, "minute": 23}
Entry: {"hour": 3, "minute": 58}
